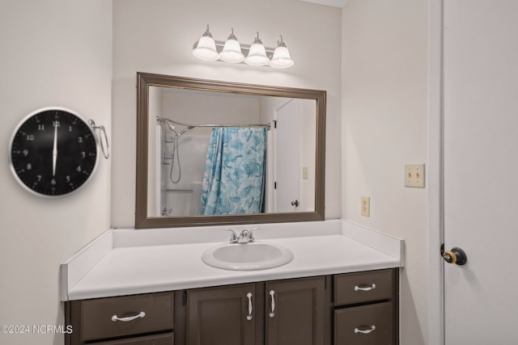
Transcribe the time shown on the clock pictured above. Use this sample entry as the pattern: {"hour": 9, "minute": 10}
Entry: {"hour": 6, "minute": 0}
